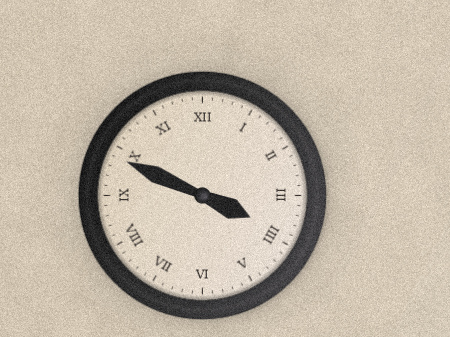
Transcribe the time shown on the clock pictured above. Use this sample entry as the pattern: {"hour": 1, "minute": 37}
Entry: {"hour": 3, "minute": 49}
